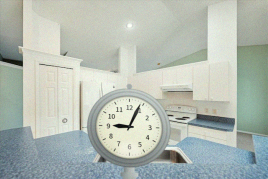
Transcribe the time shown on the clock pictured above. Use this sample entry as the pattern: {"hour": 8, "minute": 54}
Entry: {"hour": 9, "minute": 4}
